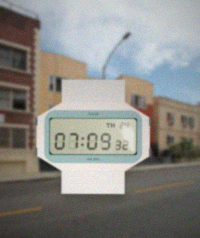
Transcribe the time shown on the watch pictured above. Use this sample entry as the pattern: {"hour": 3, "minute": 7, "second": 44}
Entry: {"hour": 7, "minute": 9, "second": 32}
